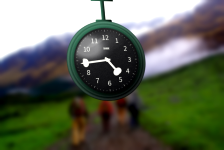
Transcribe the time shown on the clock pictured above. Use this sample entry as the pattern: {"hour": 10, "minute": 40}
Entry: {"hour": 4, "minute": 44}
